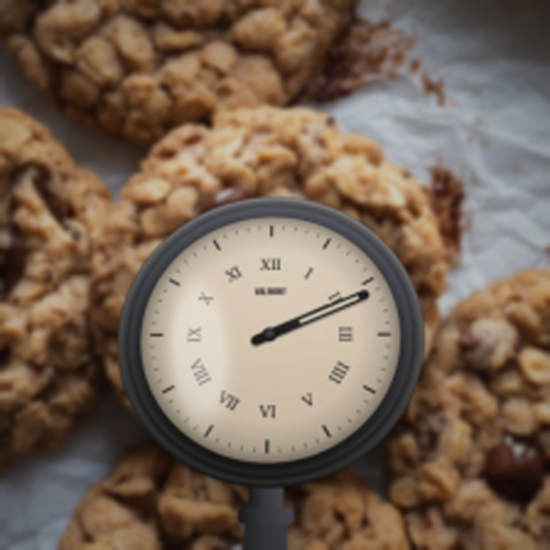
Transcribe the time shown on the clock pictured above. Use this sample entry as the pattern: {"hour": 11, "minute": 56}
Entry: {"hour": 2, "minute": 11}
